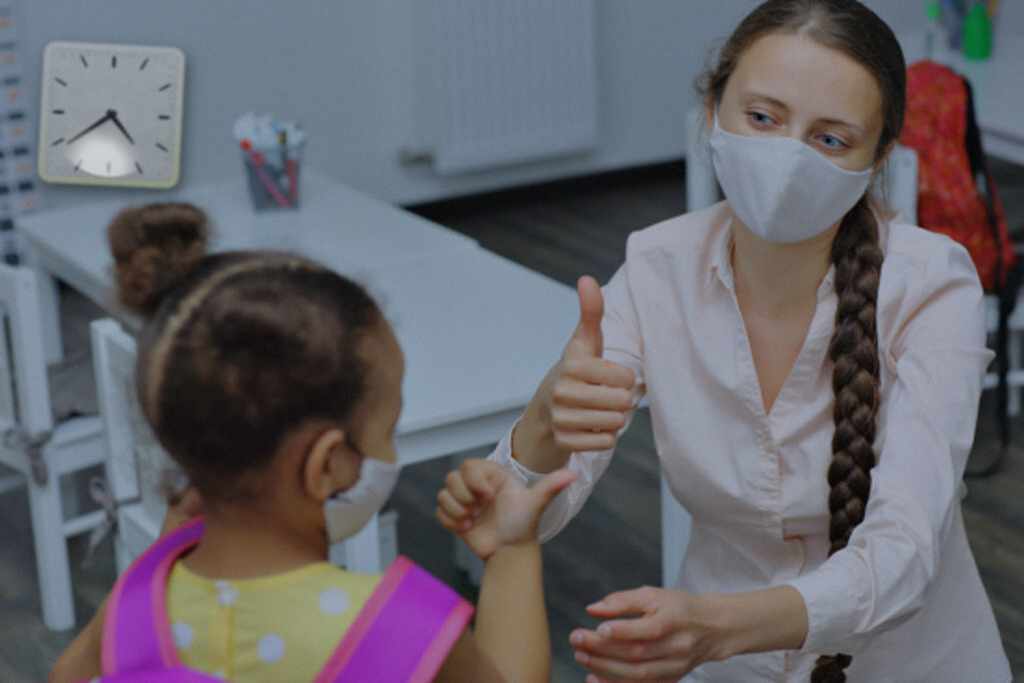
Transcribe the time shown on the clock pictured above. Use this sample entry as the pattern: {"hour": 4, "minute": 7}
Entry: {"hour": 4, "minute": 39}
